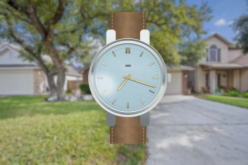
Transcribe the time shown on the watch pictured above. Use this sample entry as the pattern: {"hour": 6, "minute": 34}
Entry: {"hour": 7, "minute": 18}
